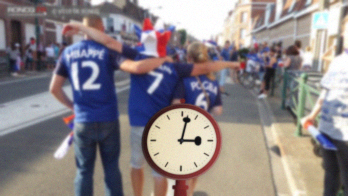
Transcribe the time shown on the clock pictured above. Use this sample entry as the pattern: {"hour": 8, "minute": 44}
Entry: {"hour": 3, "minute": 2}
